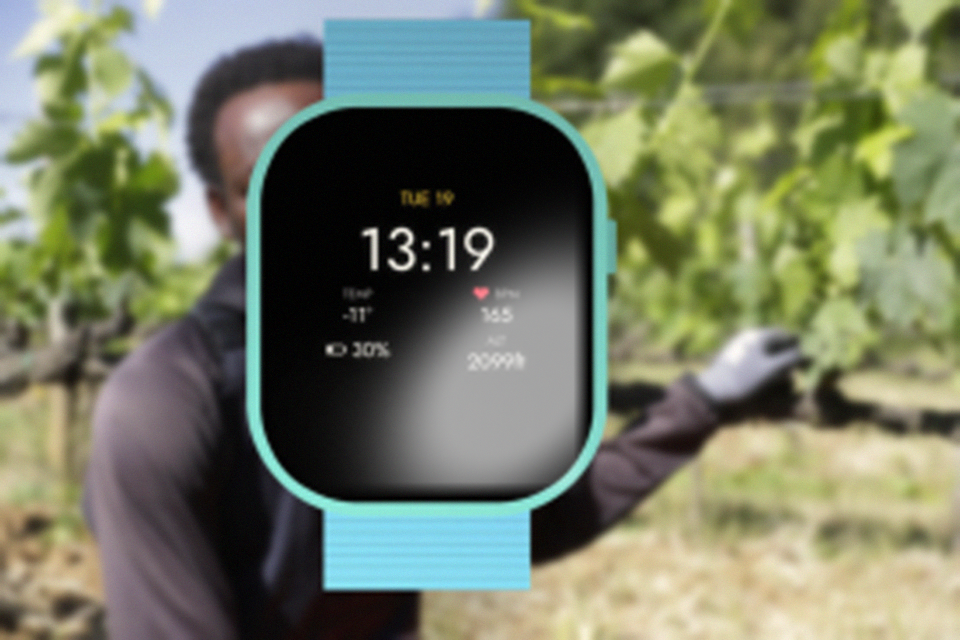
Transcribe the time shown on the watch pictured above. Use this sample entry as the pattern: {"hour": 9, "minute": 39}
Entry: {"hour": 13, "minute": 19}
